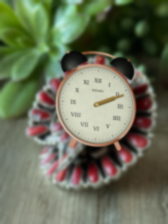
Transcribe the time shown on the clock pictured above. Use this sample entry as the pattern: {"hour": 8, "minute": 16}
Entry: {"hour": 2, "minute": 11}
